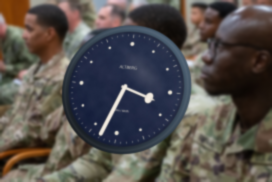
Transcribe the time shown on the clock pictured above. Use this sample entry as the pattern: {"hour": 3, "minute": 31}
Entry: {"hour": 3, "minute": 33}
